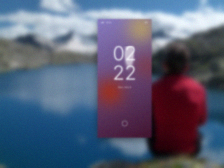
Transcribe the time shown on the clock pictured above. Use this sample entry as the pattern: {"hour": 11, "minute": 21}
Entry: {"hour": 2, "minute": 22}
